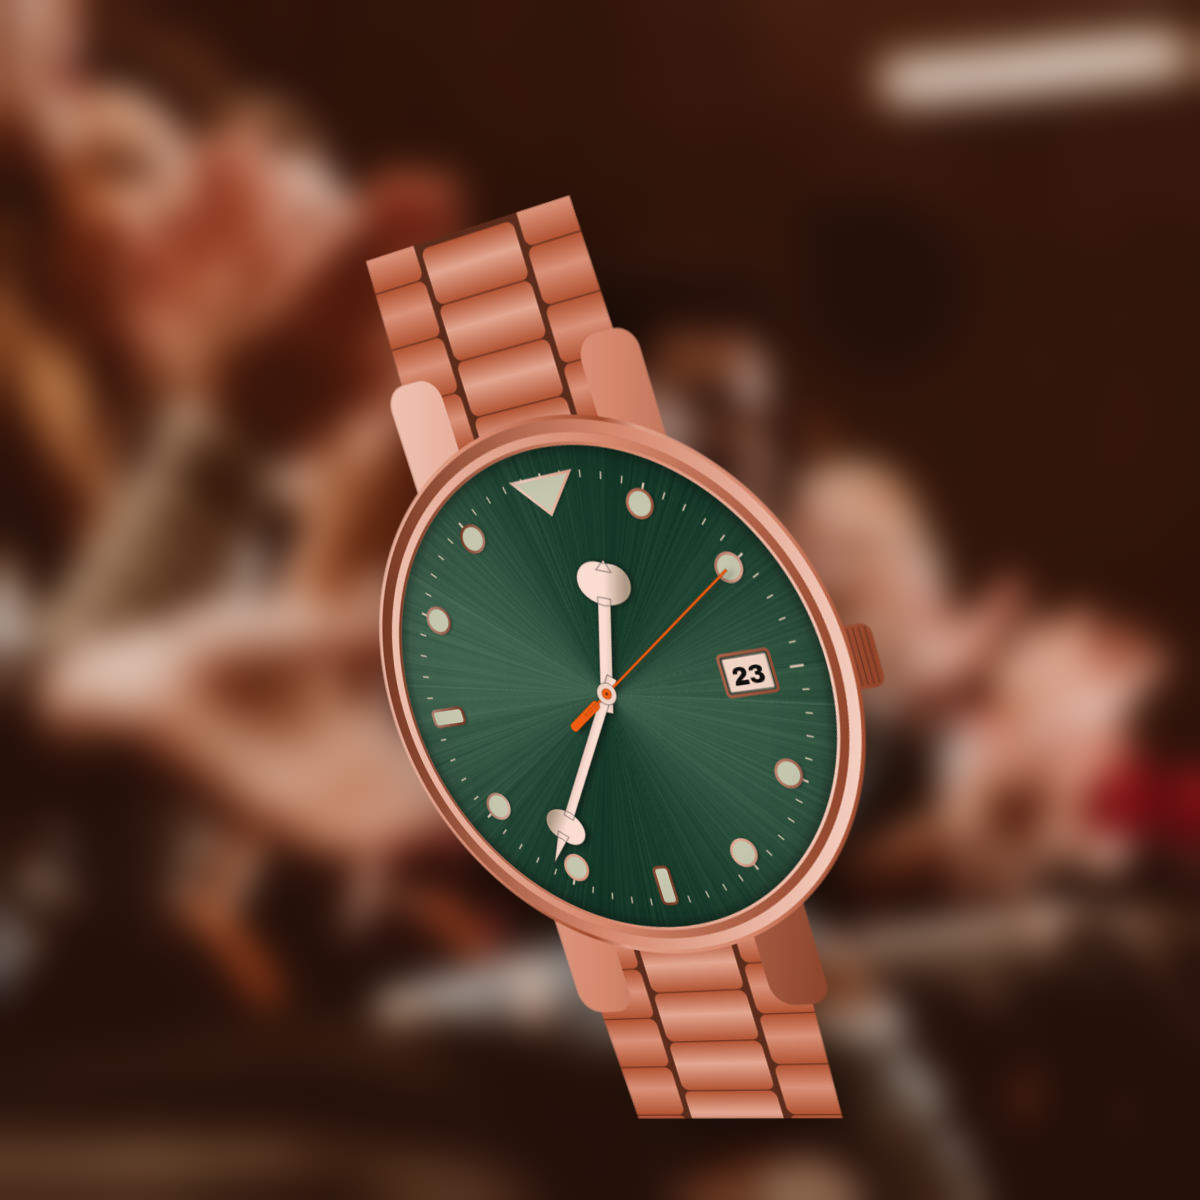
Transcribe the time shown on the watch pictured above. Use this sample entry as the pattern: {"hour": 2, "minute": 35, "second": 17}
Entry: {"hour": 12, "minute": 36, "second": 10}
